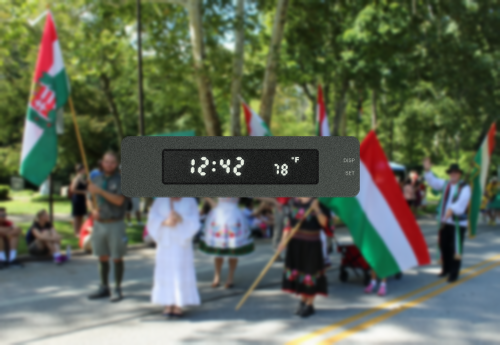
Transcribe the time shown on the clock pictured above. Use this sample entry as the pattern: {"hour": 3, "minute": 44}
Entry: {"hour": 12, "minute": 42}
